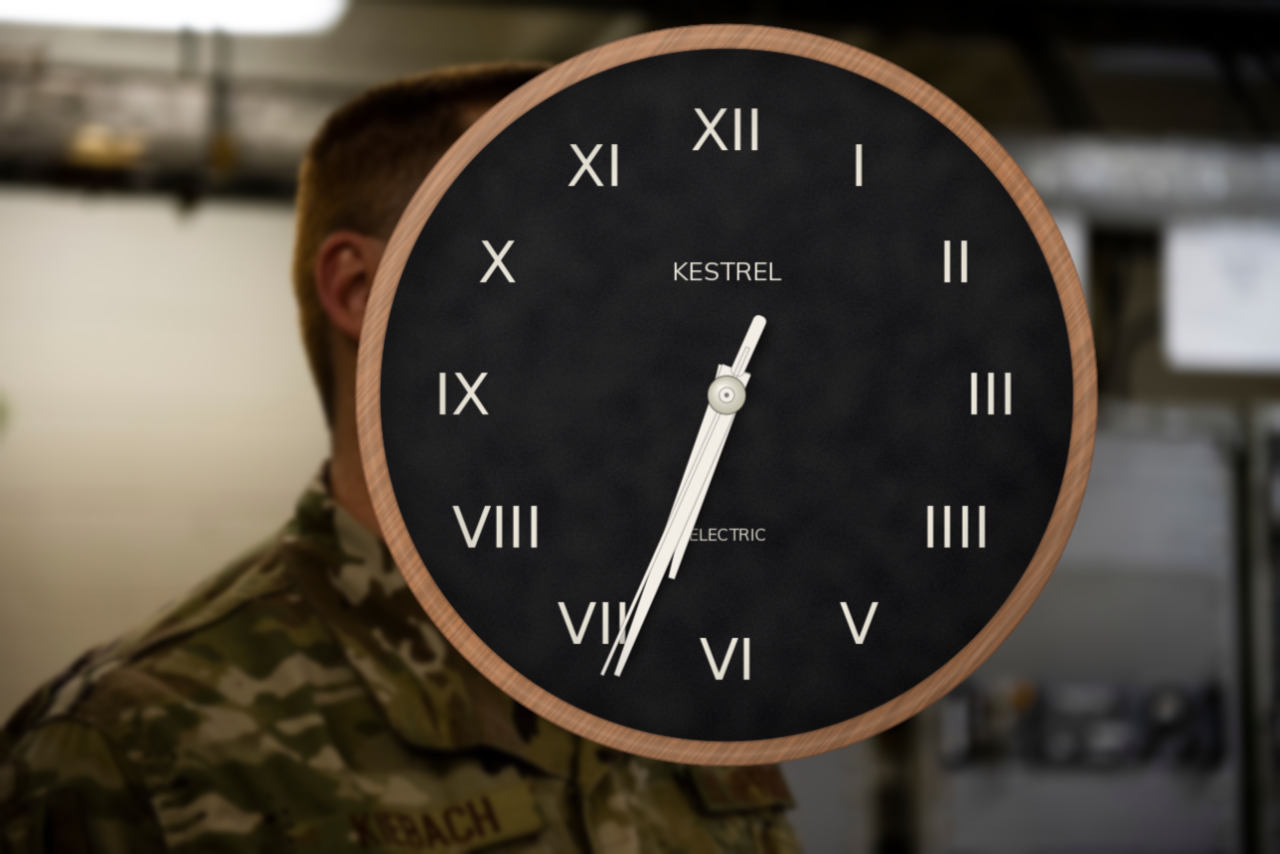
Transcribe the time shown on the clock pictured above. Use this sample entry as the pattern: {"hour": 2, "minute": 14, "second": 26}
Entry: {"hour": 6, "minute": 33, "second": 34}
